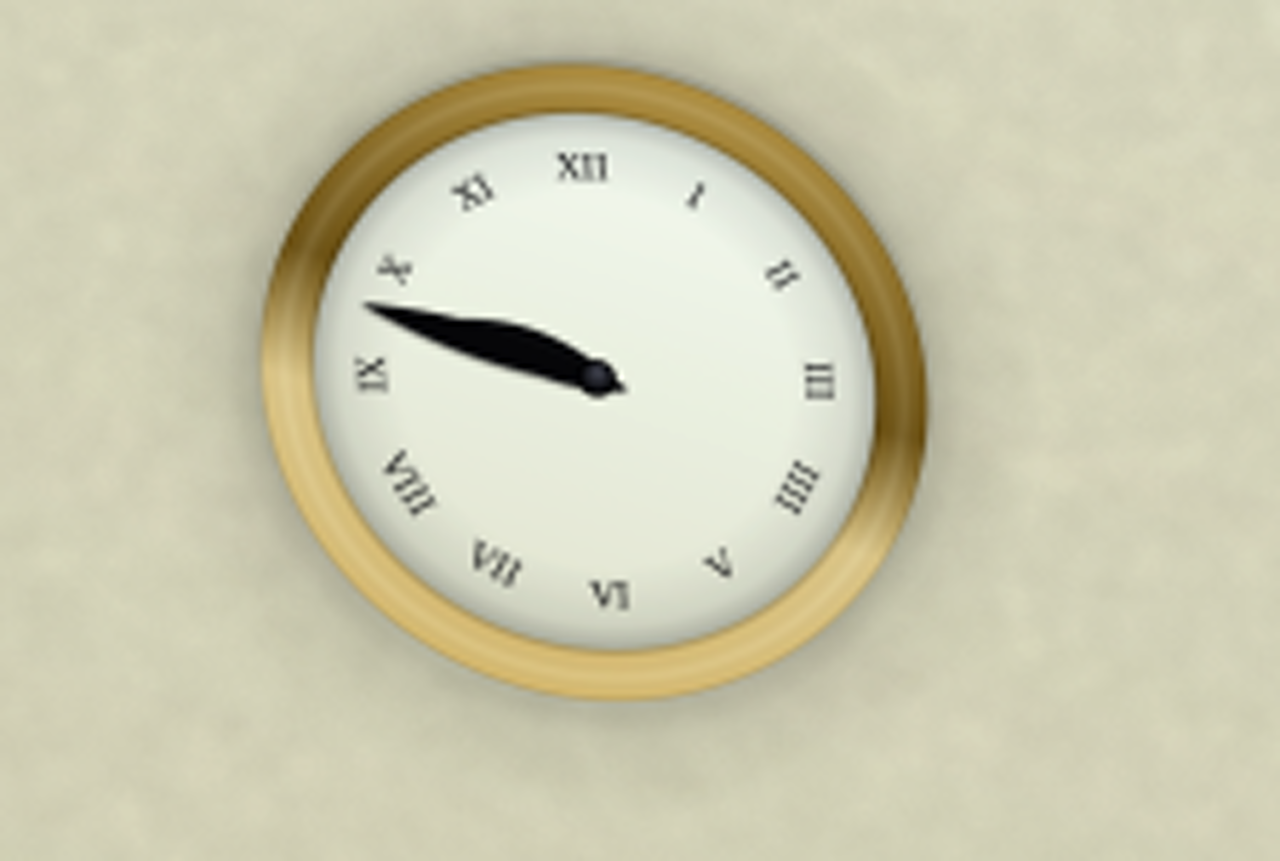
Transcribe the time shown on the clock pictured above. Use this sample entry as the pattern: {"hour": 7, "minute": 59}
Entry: {"hour": 9, "minute": 48}
